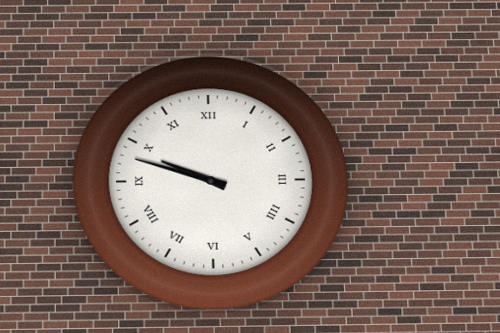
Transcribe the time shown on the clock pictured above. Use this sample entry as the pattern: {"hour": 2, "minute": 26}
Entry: {"hour": 9, "minute": 48}
